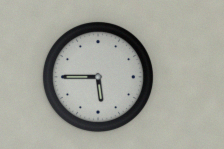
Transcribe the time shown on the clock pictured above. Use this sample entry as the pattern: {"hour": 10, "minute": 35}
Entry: {"hour": 5, "minute": 45}
